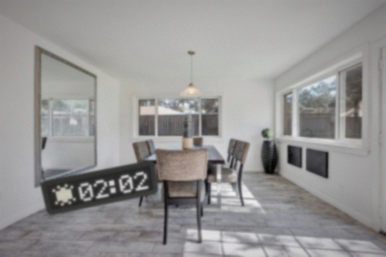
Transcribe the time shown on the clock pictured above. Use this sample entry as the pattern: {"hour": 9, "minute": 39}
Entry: {"hour": 2, "minute": 2}
